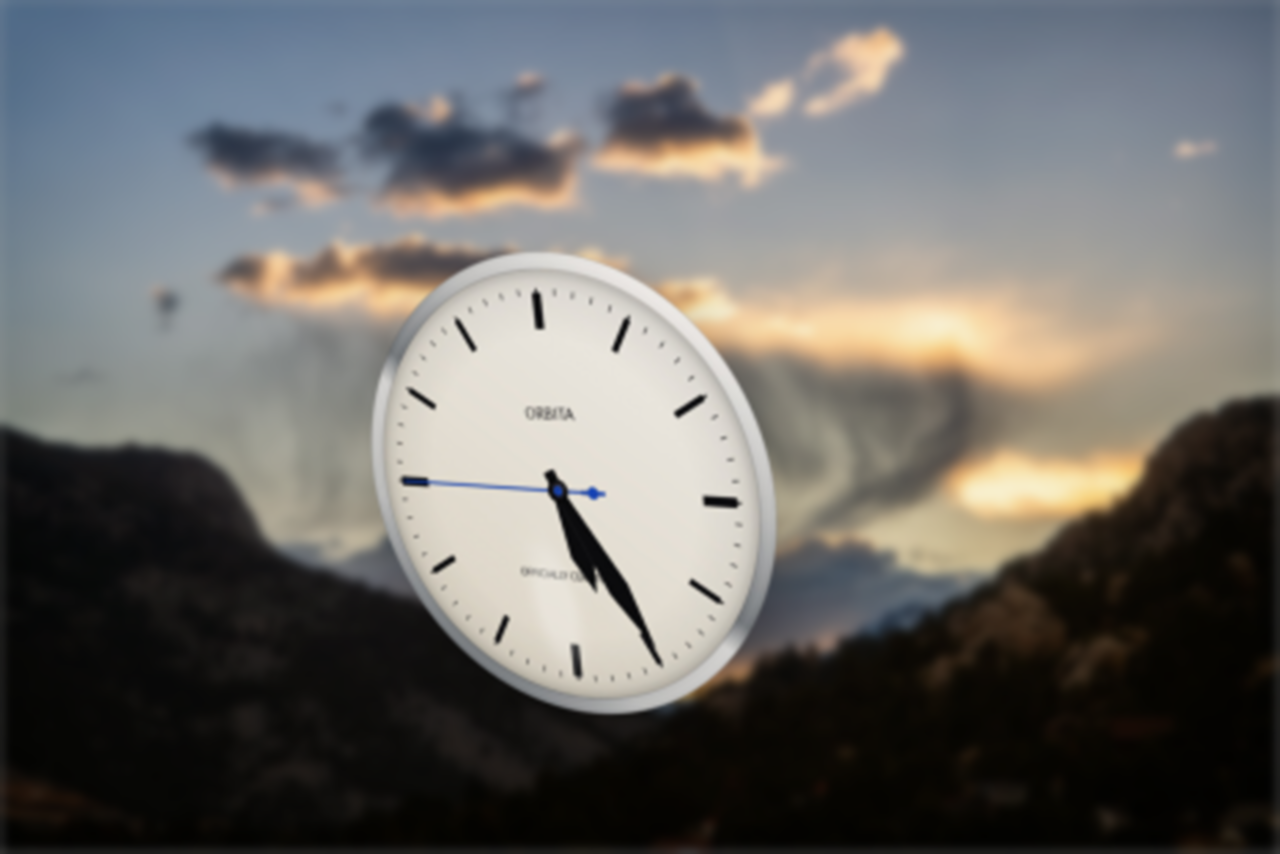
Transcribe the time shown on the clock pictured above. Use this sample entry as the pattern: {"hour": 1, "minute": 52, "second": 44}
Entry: {"hour": 5, "minute": 24, "second": 45}
